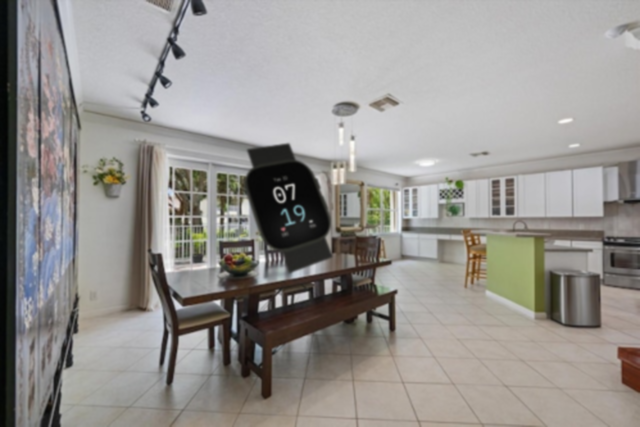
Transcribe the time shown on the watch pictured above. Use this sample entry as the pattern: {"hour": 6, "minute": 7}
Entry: {"hour": 7, "minute": 19}
